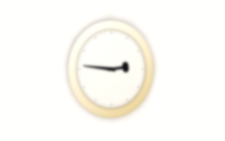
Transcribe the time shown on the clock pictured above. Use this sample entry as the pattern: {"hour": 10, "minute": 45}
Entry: {"hour": 2, "minute": 46}
